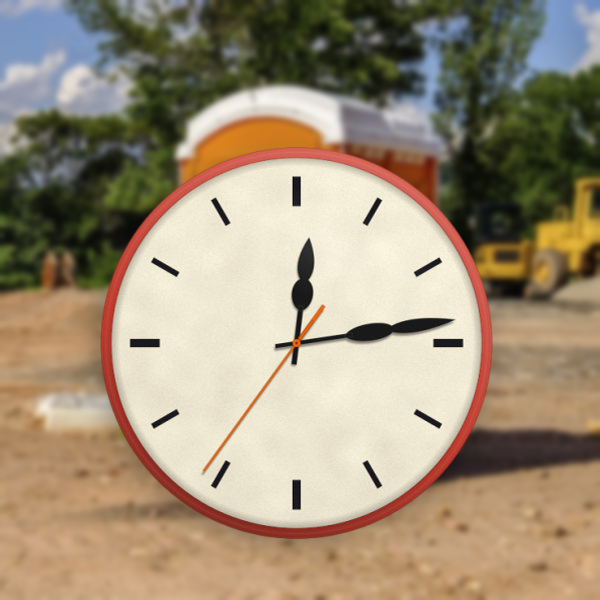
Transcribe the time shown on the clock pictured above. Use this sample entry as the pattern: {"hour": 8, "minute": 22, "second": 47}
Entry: {"hour": 12, "minute": 13, "second": 36}
